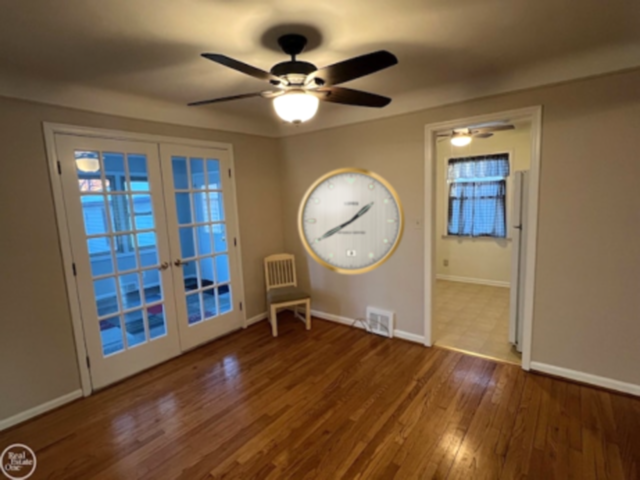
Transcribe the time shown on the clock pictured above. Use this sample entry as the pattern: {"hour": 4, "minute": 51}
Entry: {"hour": 1, "minute": 40}
